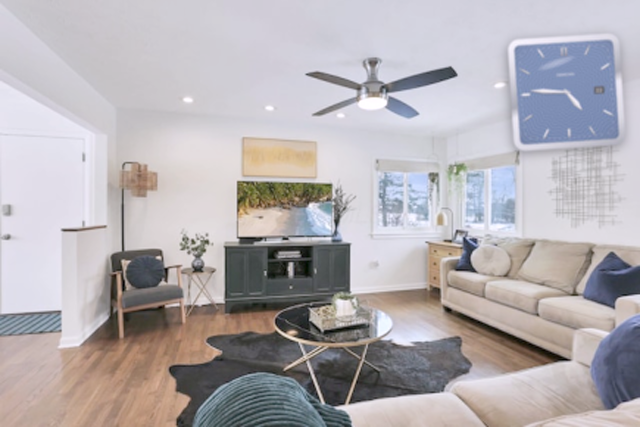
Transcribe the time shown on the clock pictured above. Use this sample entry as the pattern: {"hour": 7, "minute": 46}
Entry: {"hour": 4, "minute": 46}
